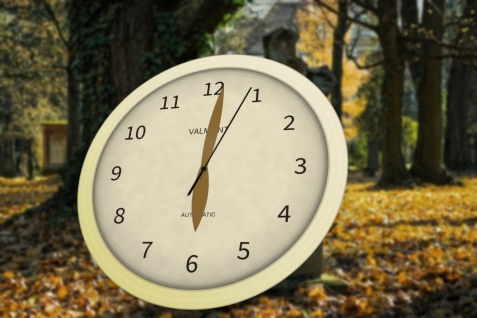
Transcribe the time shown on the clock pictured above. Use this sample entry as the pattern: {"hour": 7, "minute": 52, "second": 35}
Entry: {"hour": 6, "minute": 1, "second": 4}
